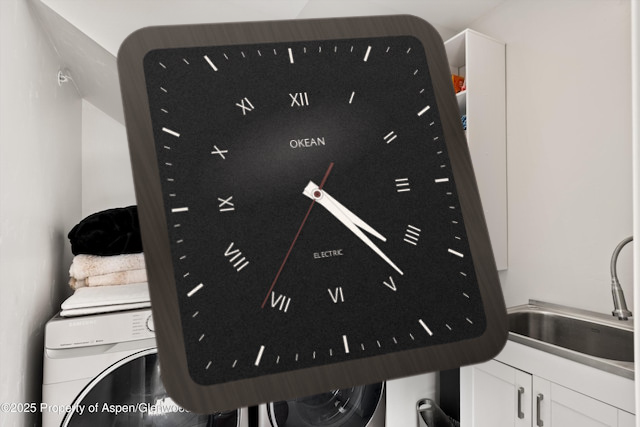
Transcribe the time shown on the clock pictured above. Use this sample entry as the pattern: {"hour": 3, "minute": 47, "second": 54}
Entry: {"hour": 4, "minute": 23, "second": 36}
